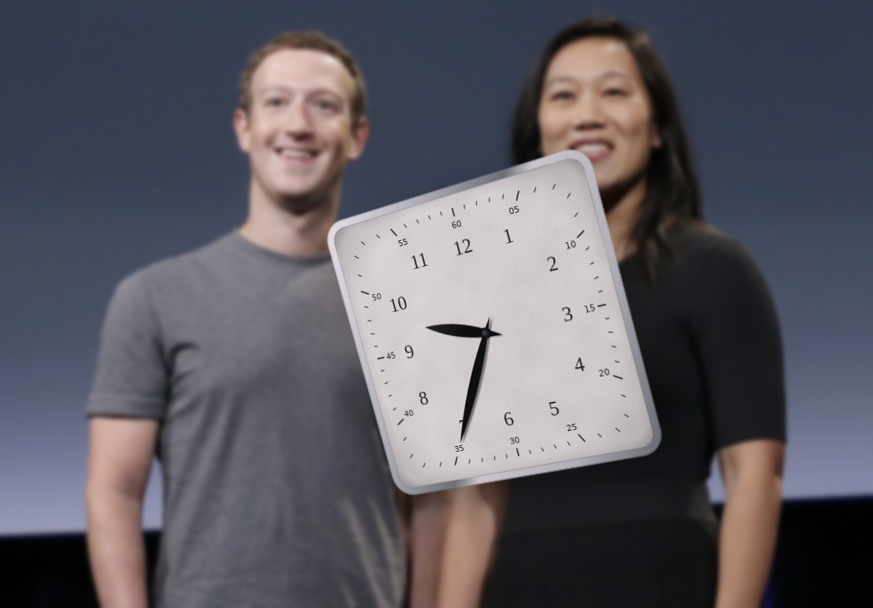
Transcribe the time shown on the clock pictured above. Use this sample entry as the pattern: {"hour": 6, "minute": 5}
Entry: {"hour": 9, "minute": 35}
